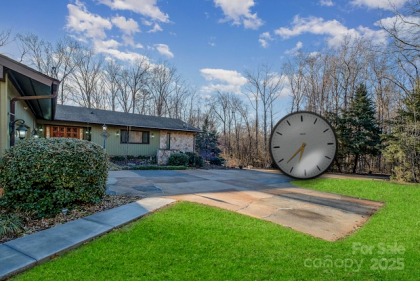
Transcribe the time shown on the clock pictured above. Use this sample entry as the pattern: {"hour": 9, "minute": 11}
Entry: {"hour": 6, "minute": 38}
